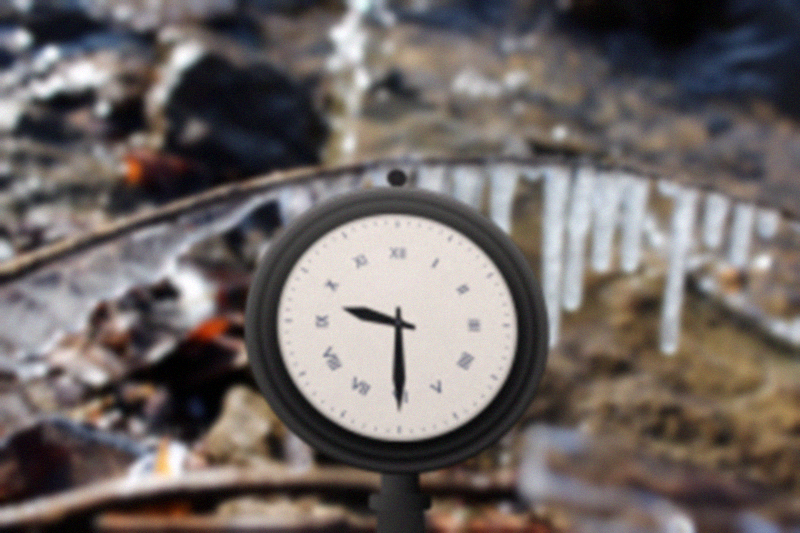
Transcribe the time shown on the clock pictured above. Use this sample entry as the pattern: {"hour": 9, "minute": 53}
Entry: {"hour": 9, "minute": 30}
